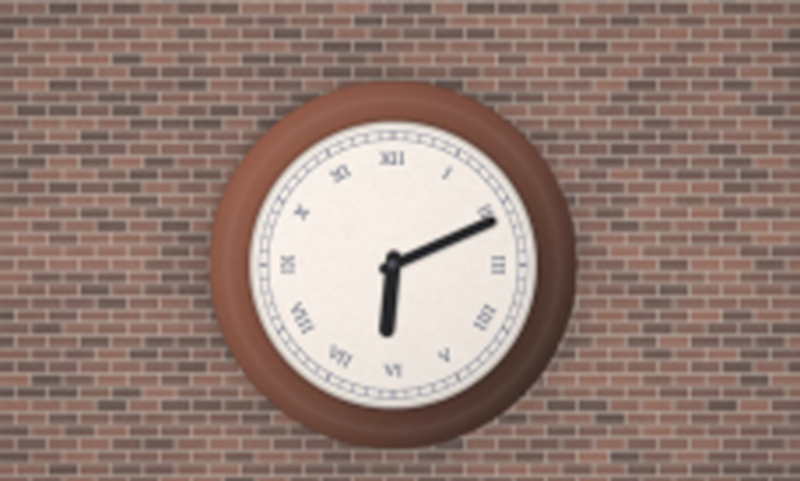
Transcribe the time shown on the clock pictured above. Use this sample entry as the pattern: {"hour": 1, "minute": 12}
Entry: {"hour": 6, "minute": 11}
